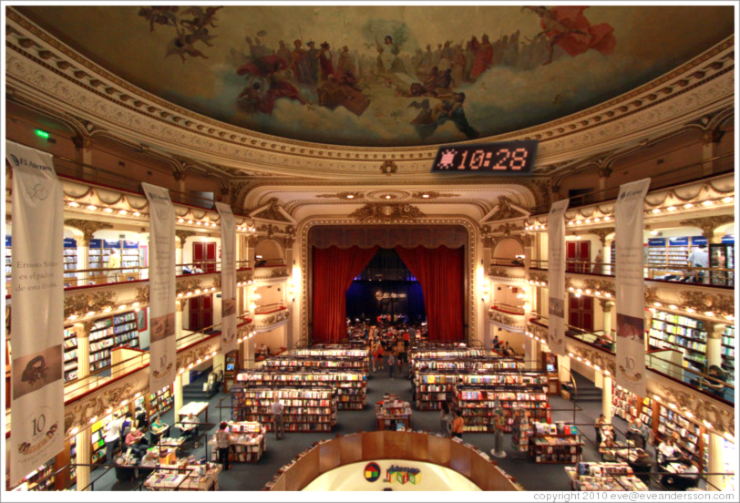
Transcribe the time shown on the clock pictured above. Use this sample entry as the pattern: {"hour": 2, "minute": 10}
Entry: {"hour": 10, "minute": 28}
